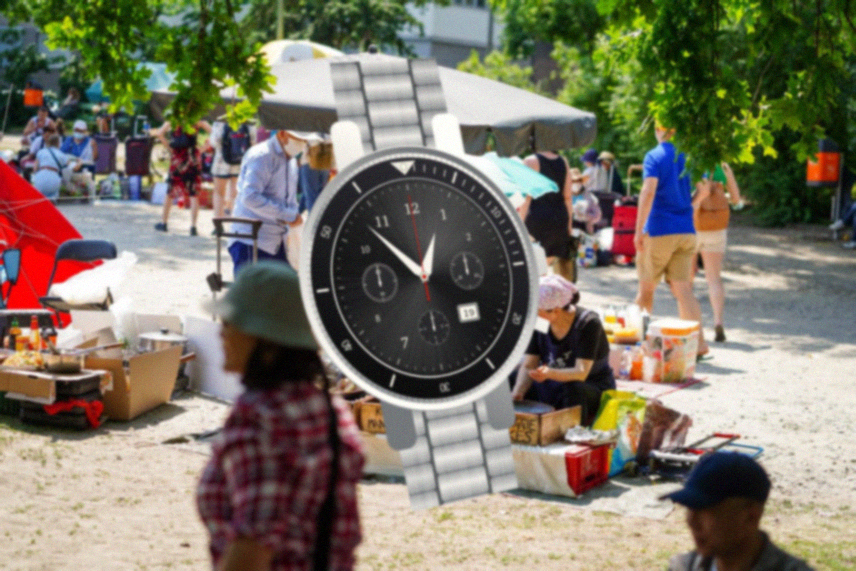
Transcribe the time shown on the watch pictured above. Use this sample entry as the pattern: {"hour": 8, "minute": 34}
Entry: {"hour": 12, "minute": 53}
